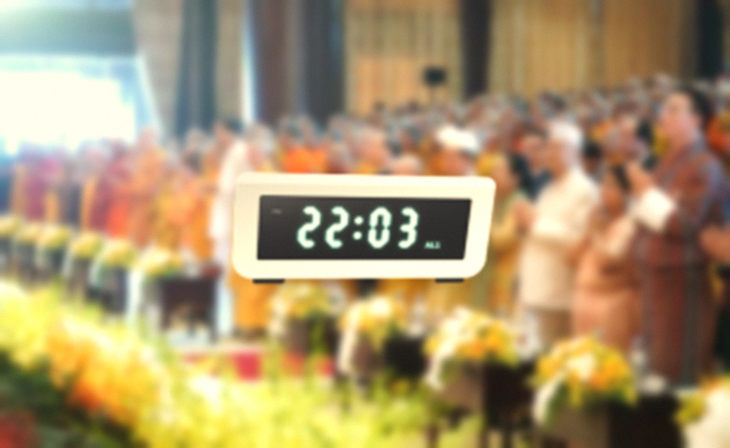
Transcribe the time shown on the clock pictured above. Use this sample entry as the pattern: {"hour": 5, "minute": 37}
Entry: {"hour": 22, "minute": 3}
